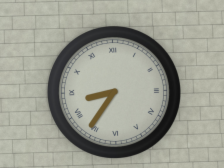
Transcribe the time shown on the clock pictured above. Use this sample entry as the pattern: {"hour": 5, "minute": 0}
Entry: {"hour": 8, "minute": 36}
